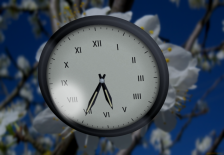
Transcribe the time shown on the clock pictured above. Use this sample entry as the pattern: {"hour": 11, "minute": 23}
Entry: {"hour": 5, "minute": 35}
